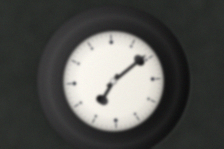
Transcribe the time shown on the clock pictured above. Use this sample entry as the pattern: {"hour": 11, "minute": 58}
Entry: {"hour": 7, "minute": 9}
